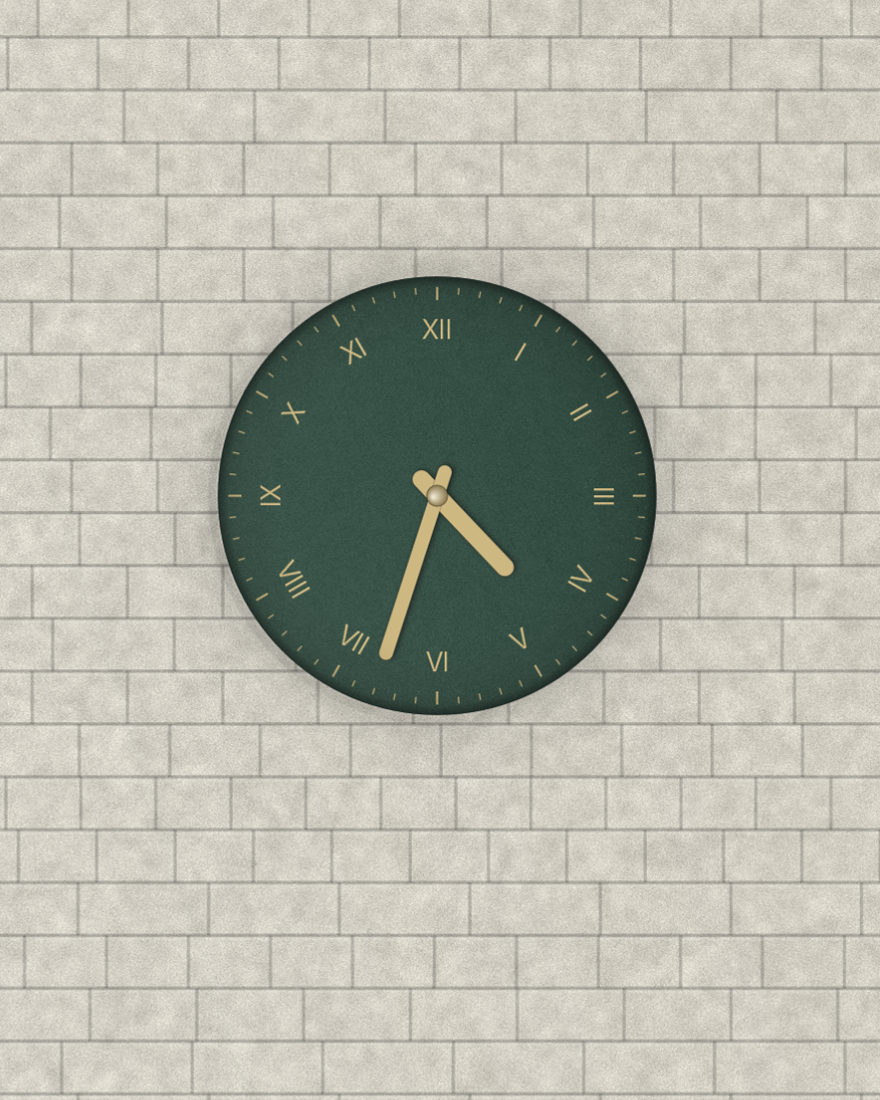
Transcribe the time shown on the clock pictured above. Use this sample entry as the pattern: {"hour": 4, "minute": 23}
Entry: {"hour": 4, "minute": 33}
